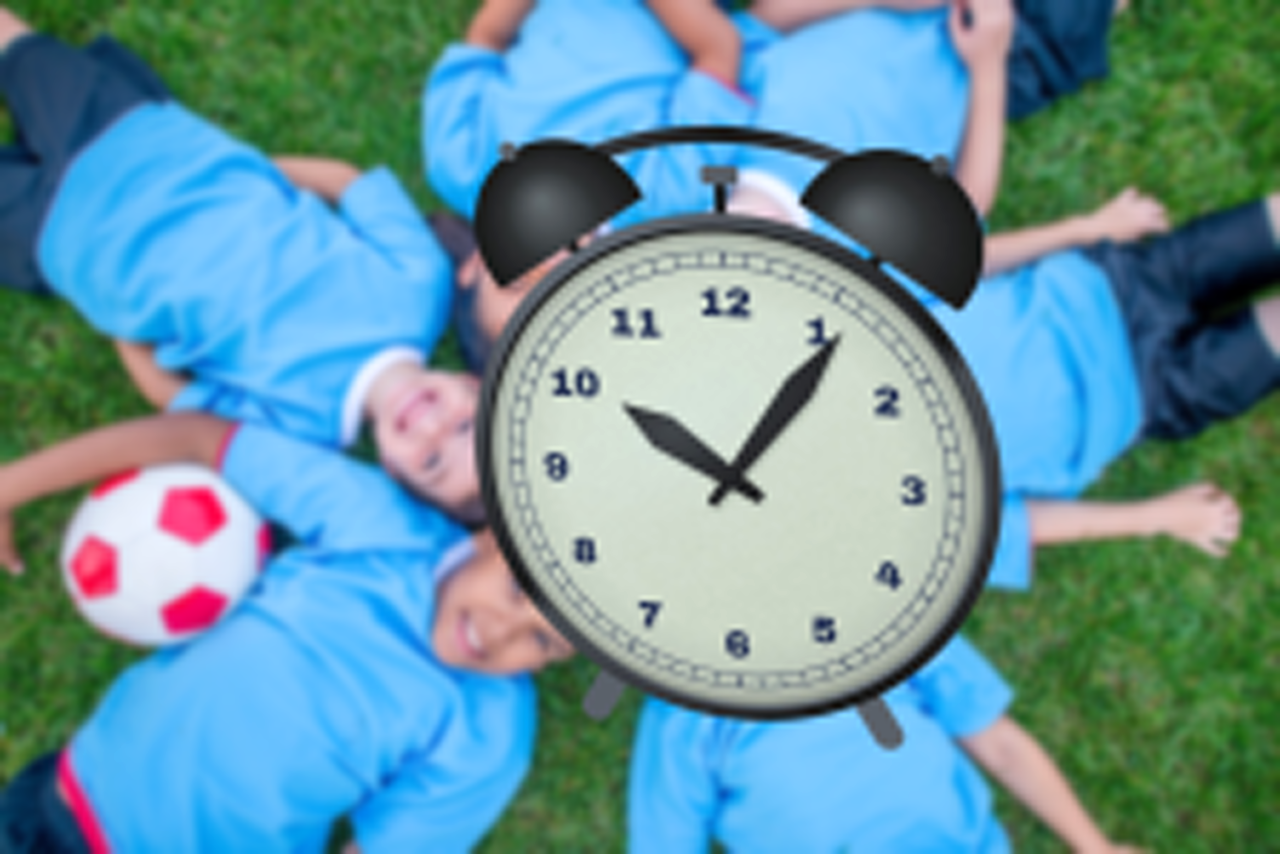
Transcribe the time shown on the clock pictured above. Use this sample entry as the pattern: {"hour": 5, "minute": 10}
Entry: {"hour": 10, "minute": 6}
